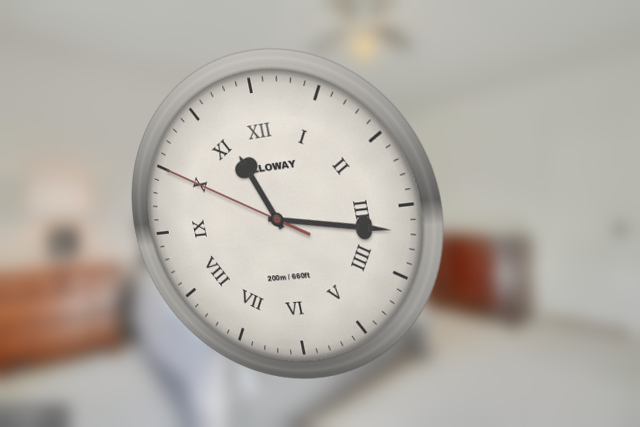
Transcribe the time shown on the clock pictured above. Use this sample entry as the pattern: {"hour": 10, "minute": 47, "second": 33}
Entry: {"hour": 11, "minute": 16, "second": 50}
